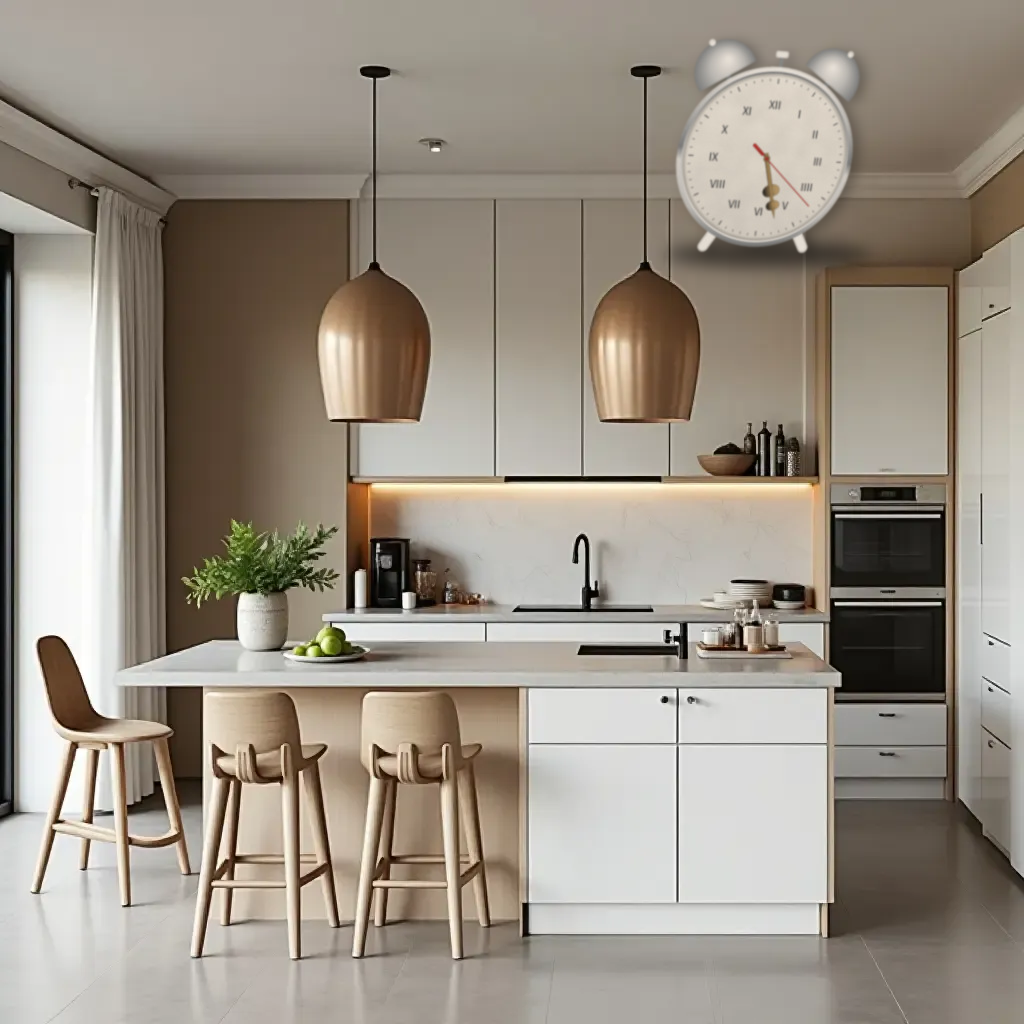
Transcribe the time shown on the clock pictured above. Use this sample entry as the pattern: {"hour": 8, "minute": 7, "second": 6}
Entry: {"hour": 5, "minute": 27, "second": 22}
